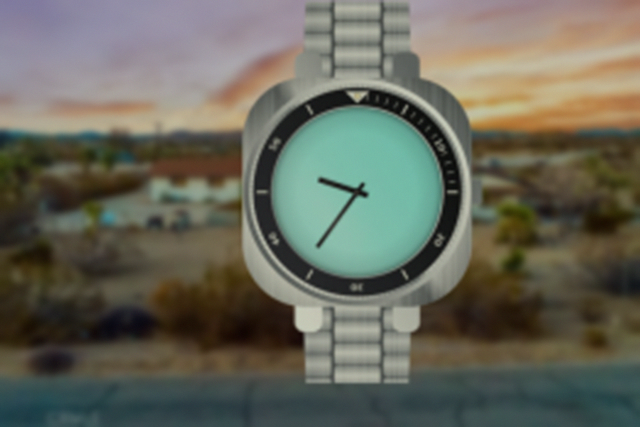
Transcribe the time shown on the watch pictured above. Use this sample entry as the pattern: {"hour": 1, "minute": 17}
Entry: {"hour": 9, "minute": 36}
